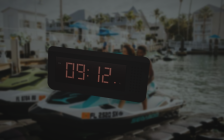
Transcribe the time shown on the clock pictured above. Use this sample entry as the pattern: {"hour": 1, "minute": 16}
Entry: {"hour": 9, "minute": 12}
